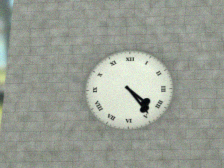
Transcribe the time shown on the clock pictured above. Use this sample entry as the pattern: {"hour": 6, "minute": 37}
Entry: {"hour": 4, "minute": 24}
